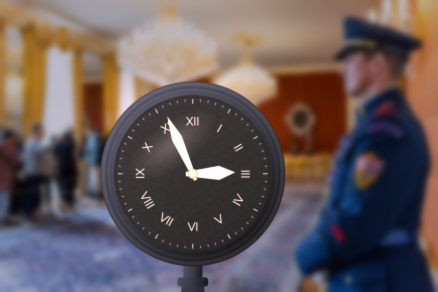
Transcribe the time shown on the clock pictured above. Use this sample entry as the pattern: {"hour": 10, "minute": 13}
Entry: {"hour": 2, "minute": 56}
